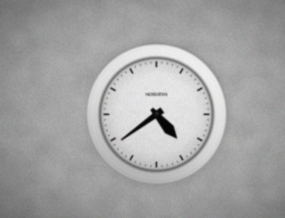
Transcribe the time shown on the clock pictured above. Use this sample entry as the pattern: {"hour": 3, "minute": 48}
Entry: {"hour": 4, "minute": 39}
